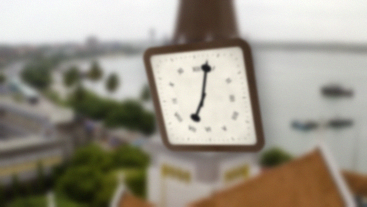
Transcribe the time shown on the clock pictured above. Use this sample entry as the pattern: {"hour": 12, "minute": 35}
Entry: {"hour": 7, "minute": 3}
